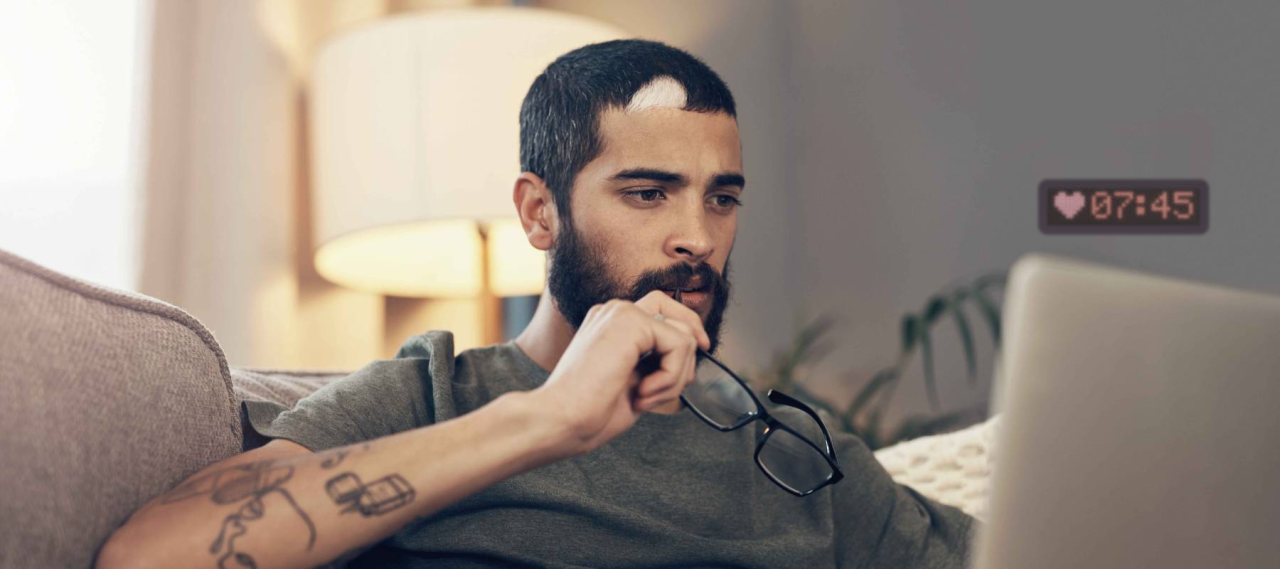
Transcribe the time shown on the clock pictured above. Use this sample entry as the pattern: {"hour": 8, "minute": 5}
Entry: {"hour": 7, "minute": 45}
